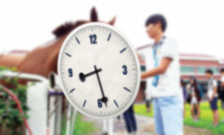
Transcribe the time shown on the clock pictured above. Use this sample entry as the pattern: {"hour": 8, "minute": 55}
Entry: {"hour": 8, "minute": 28}
